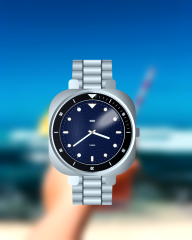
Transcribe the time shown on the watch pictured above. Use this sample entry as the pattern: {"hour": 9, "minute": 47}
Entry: {"hour": 3, "minute": 39}
